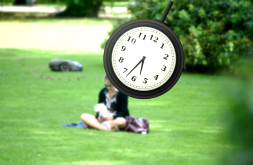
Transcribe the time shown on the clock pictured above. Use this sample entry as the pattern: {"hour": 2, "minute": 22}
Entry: {"hour": 5, "minute": 33}
